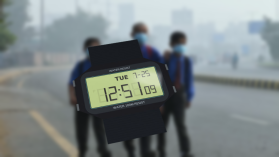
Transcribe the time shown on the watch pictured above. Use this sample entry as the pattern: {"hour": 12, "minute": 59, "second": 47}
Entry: {"hour": 12, "minute": 51, "second": 9}
